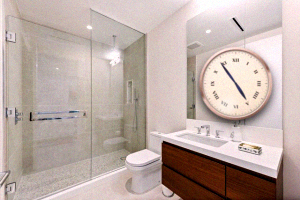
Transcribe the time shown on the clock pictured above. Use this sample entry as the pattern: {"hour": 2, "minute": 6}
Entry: {"hour": 4, "minute": 54}
